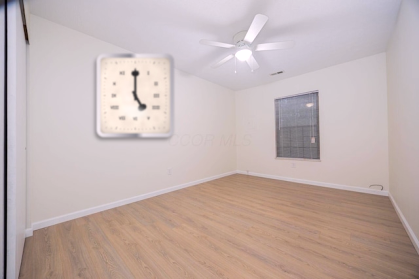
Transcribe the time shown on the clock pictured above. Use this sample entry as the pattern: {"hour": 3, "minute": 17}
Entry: {"hour": 5, "minute": 0}
